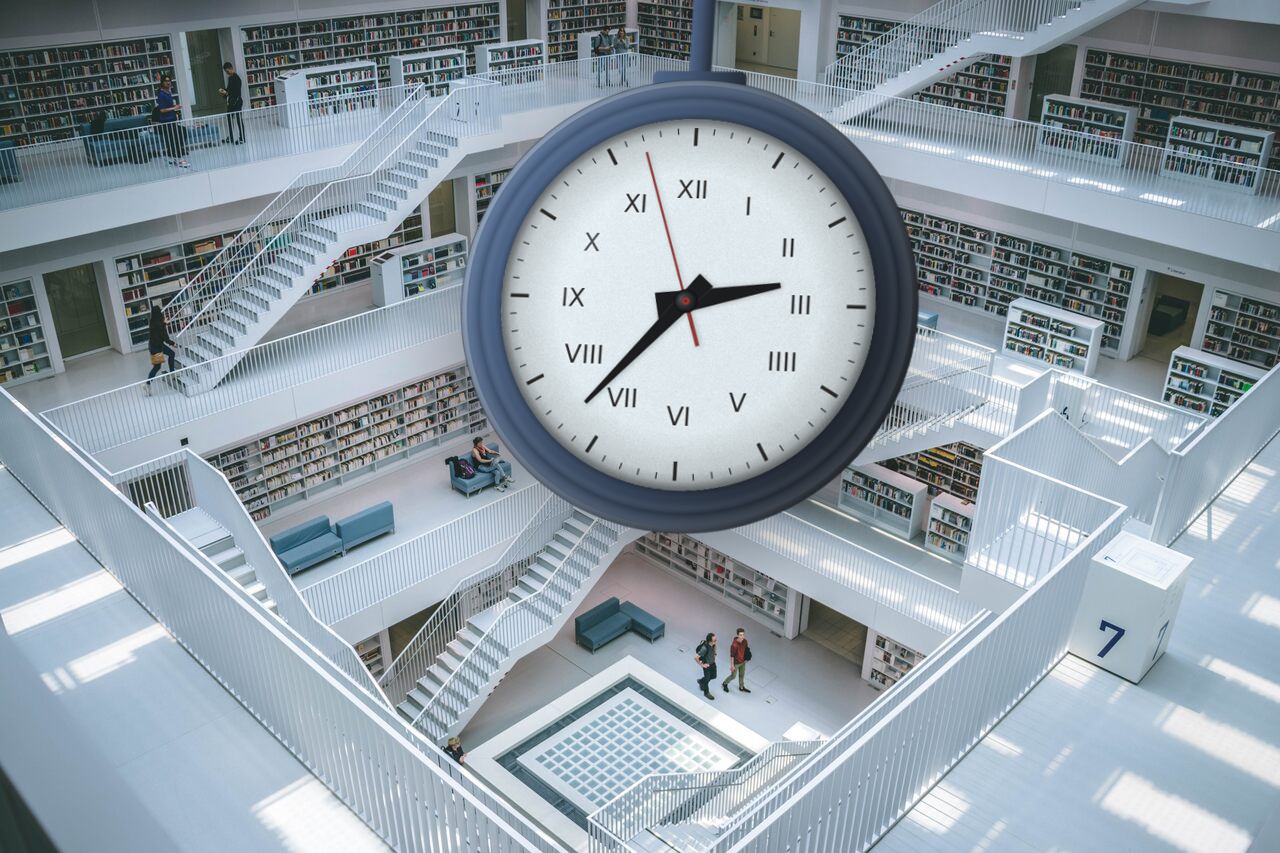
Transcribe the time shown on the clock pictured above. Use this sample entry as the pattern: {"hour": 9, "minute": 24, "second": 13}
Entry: {"hour": 2, "minute": 36, "second": 57}
